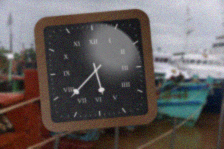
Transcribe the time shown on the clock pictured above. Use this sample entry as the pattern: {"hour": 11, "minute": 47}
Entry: {"hour": 5, "minute": 38}
